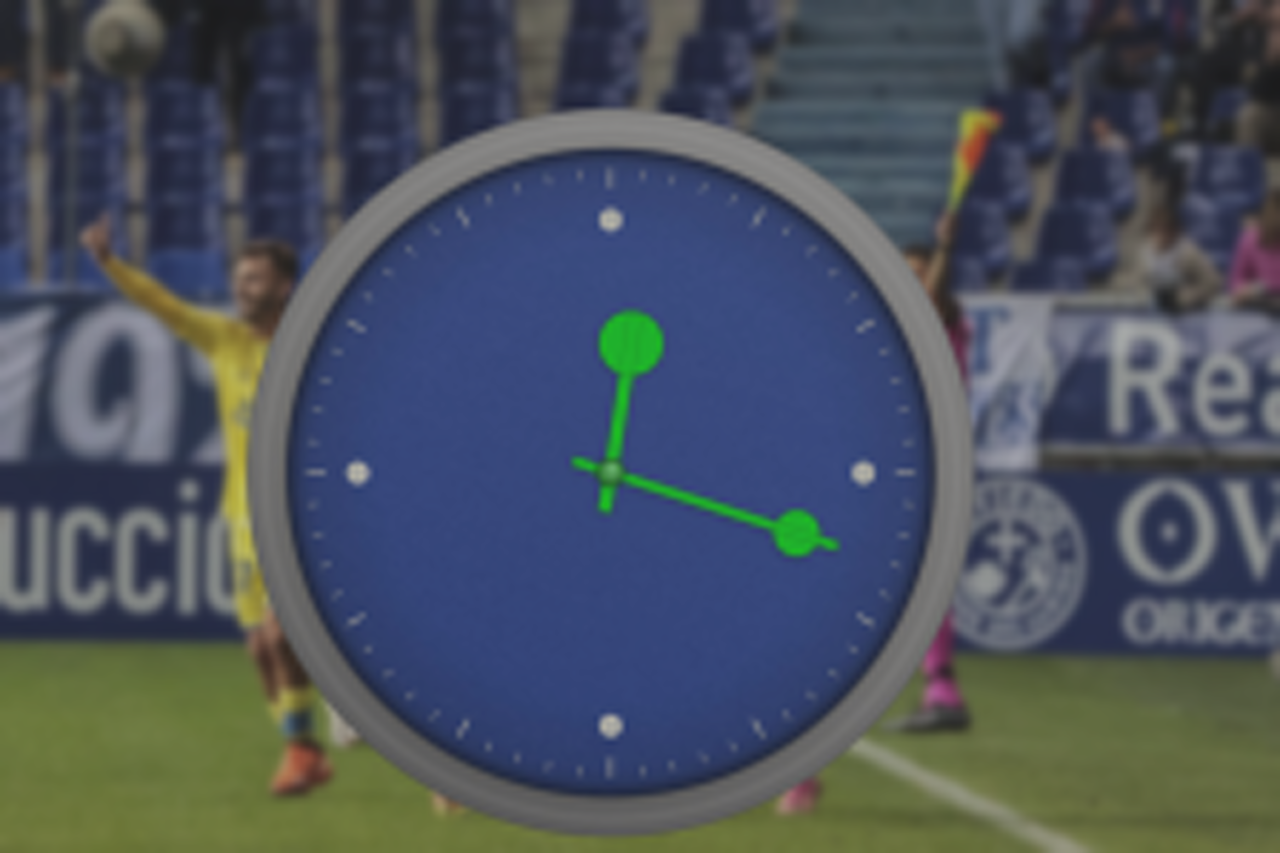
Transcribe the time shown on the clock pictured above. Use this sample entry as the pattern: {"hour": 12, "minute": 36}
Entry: {"hour": 12, "minute": 18}
